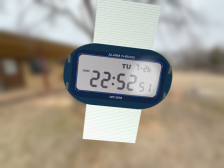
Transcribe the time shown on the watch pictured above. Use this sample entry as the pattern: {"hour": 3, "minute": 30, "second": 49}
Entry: {"hour": 22, "minute": 52, "second": 51}
